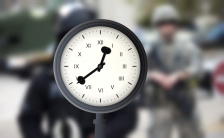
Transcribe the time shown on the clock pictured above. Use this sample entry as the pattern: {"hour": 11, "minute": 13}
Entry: {"hour": 12, "minute": 39}
